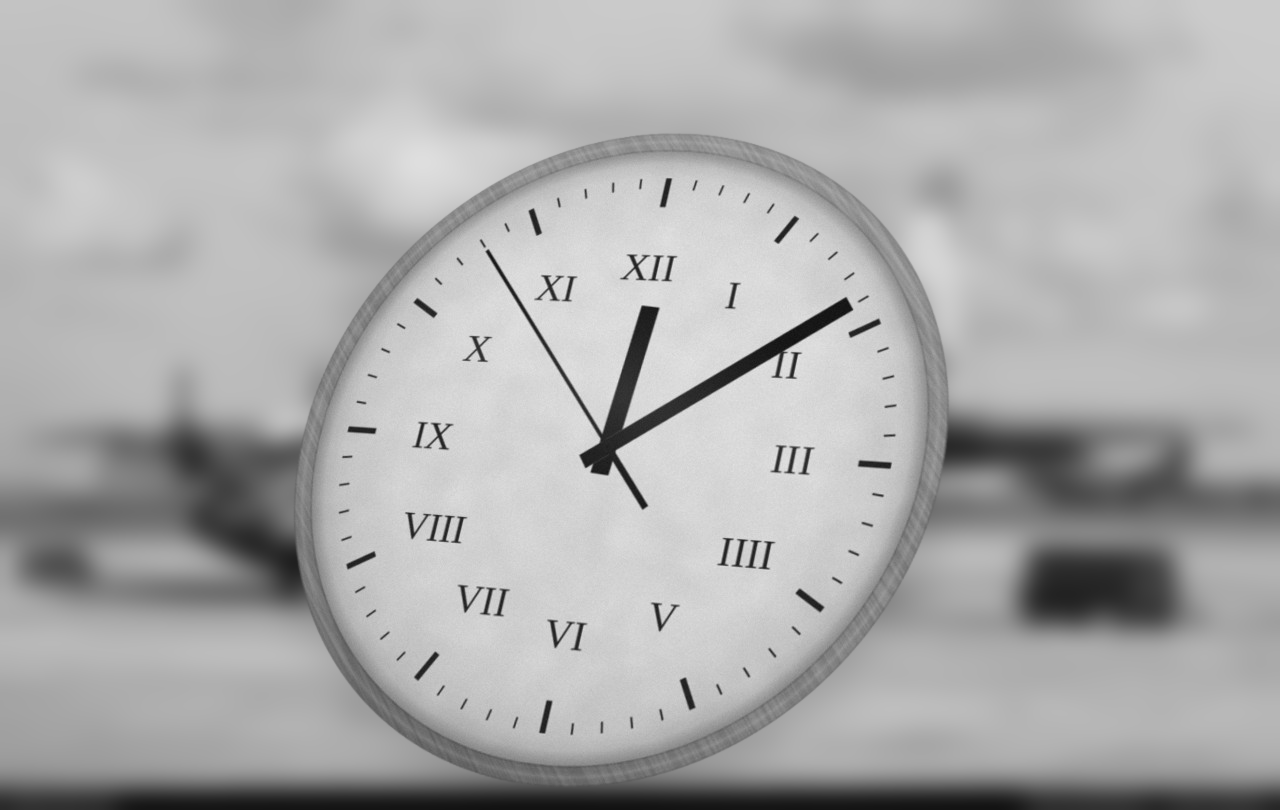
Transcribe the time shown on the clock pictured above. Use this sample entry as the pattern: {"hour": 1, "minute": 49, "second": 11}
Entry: {"hour": 12, "minute": 8, "second": 53}
